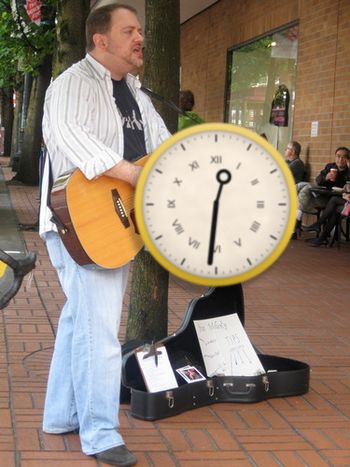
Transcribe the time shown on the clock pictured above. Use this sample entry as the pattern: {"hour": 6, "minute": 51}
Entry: {"hour": 12, "minute": 31}
